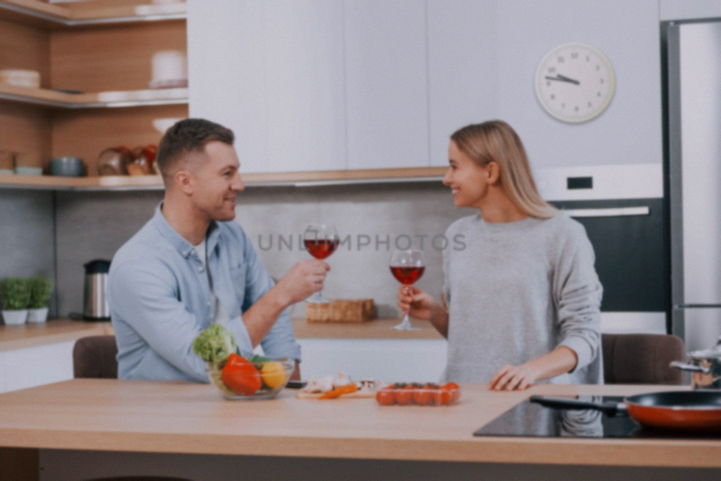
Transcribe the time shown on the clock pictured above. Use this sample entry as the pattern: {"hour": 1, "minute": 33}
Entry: {"hour": 9, "minute": 47}
